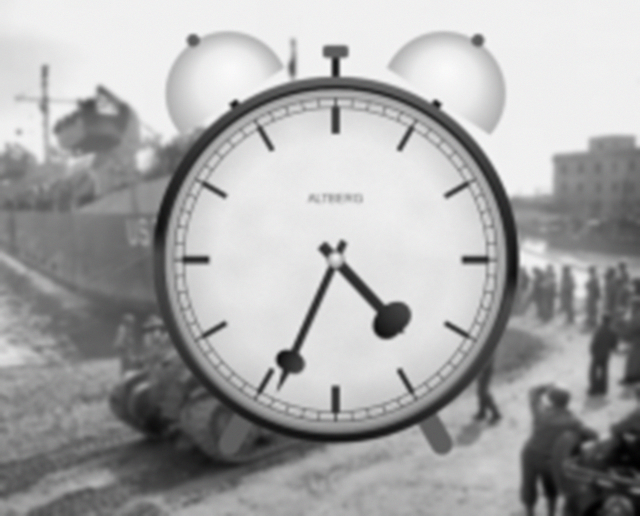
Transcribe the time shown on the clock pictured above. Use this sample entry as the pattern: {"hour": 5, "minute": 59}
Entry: {"hour": 4, "minute": 34}
